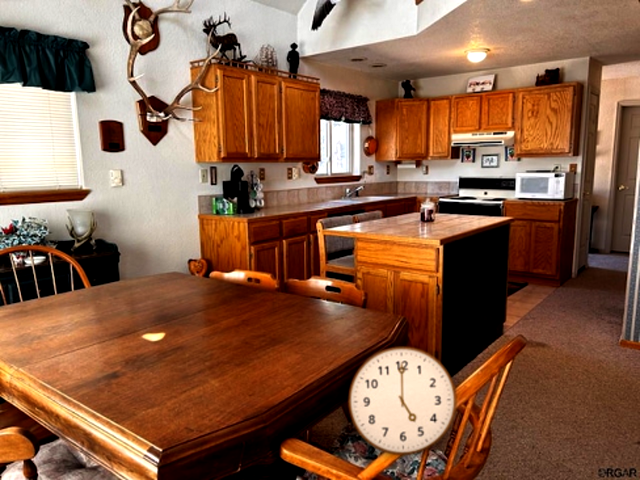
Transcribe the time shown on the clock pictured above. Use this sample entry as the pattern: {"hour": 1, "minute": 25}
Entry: {"hour": 5, "minute": 0}
